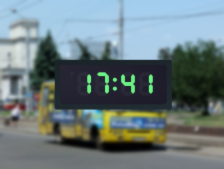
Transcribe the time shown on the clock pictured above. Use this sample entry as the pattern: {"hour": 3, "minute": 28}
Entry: {"hour": 17, "minute": 41}
